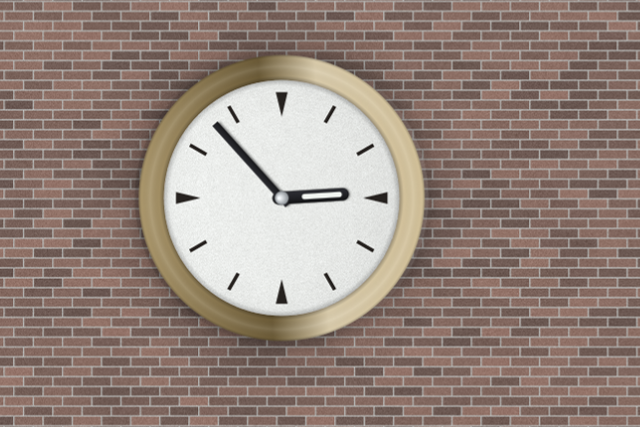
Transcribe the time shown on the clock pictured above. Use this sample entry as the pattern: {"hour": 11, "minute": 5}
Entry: {"hour": 2, "minute": 53}
